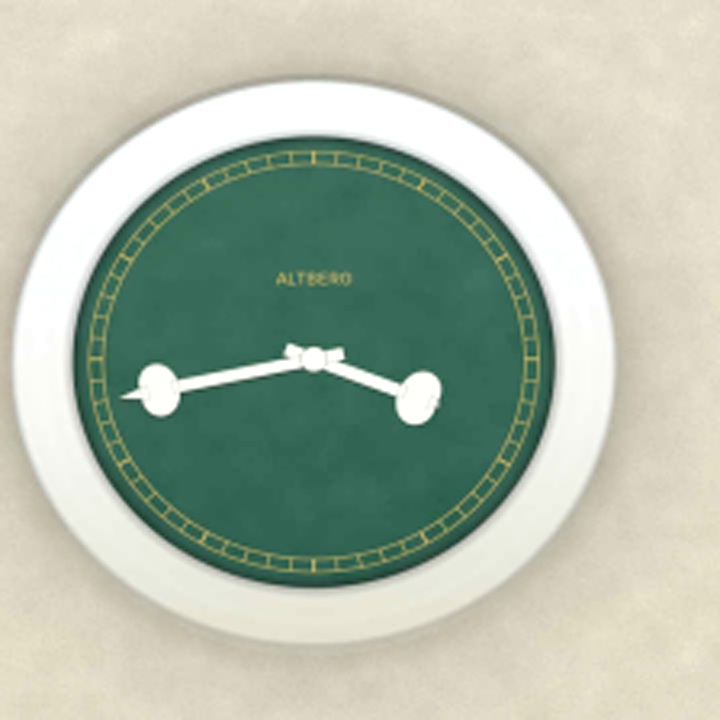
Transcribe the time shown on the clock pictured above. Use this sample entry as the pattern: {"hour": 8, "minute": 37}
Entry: {"hour": 3, "minute": 43}
